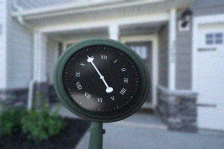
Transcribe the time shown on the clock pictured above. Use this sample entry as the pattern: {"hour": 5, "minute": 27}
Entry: {"hour": 4, "minute": 54}
